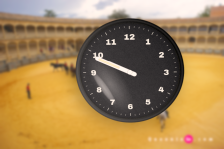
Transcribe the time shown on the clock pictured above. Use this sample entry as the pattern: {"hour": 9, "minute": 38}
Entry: {"hour": 9, "minute": 49}
